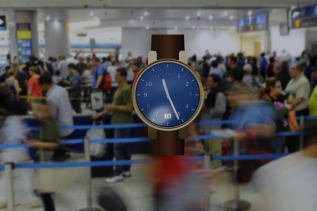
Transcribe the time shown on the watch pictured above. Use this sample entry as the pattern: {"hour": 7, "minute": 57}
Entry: {"hour": 11, "minute": 26}
